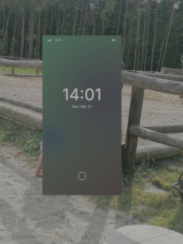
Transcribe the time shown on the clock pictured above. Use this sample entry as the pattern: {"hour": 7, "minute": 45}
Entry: {"hour": 14, "minute": 1}
